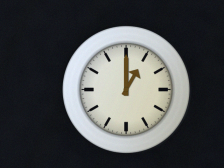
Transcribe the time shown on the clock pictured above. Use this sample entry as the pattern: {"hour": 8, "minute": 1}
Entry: {"hour": 1, "minute": 0}
